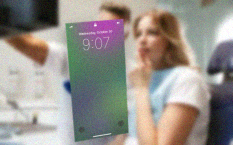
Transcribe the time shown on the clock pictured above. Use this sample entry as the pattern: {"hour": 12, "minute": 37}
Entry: {"hour": 9, "minute": 7}
